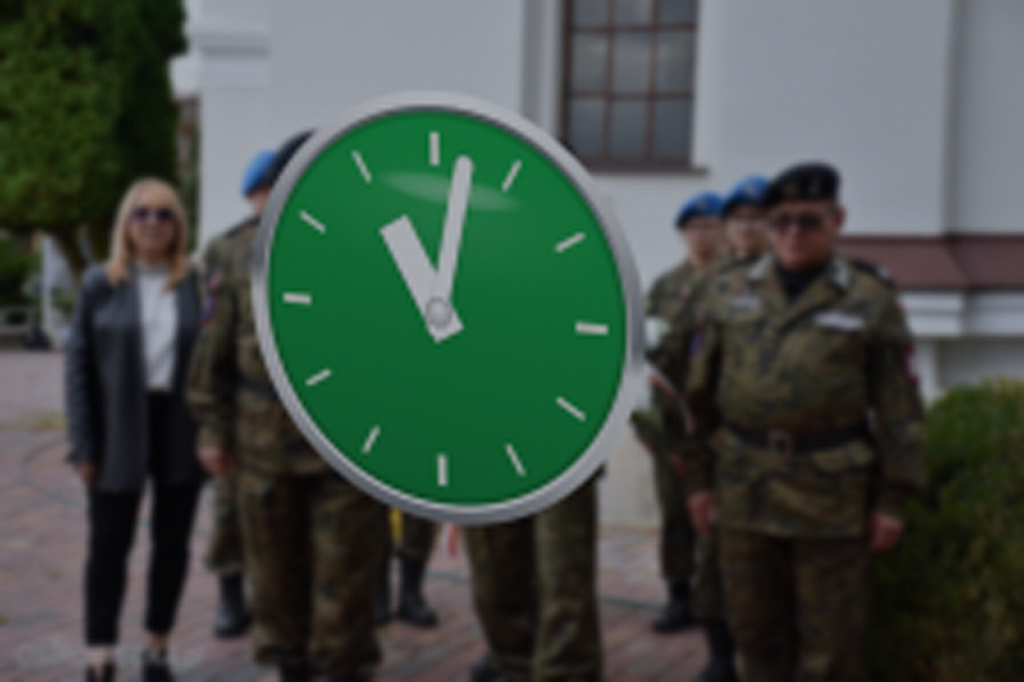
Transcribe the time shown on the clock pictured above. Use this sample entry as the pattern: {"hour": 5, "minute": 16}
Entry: {"hour": 11, "minute": 2}
